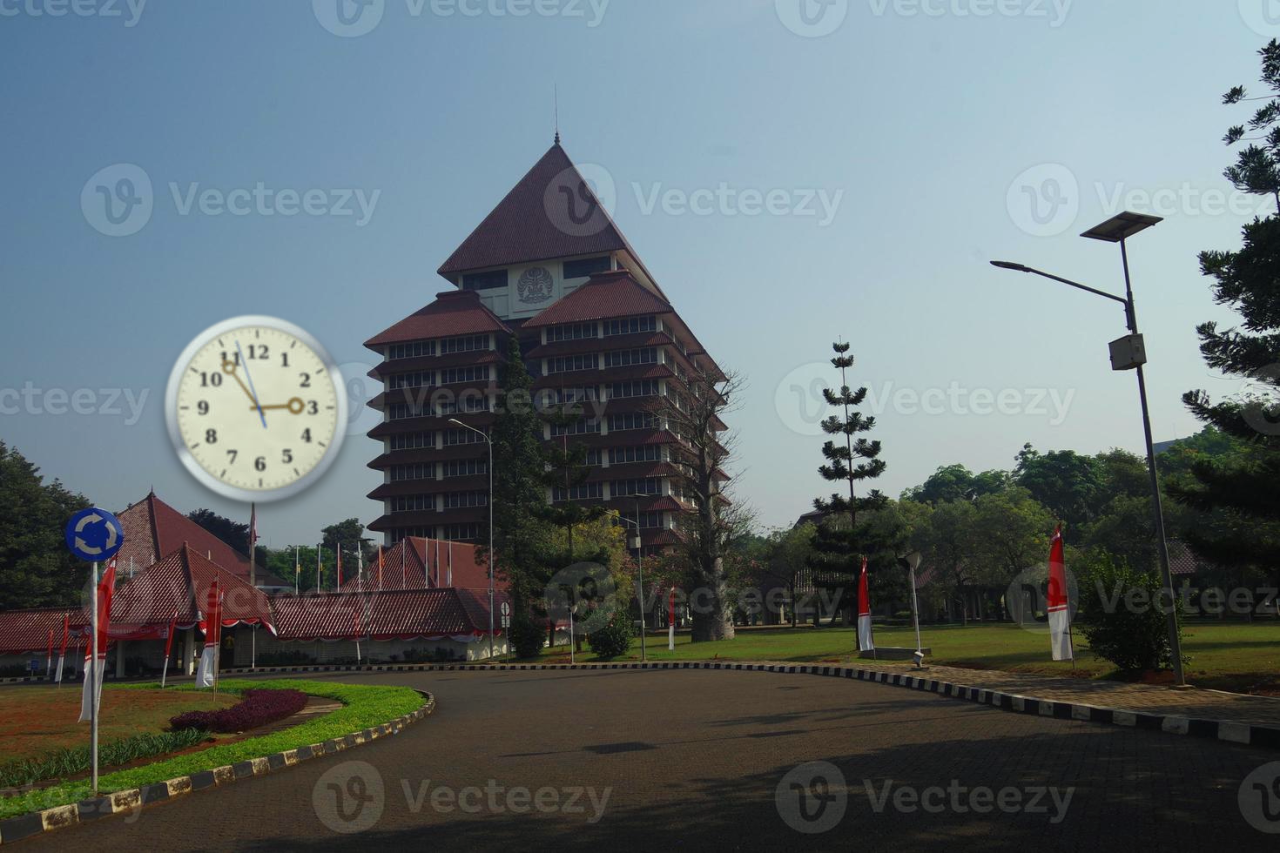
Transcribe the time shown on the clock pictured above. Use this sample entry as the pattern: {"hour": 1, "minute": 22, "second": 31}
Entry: {"hour": 2, "minute": 53, "second": 57}
